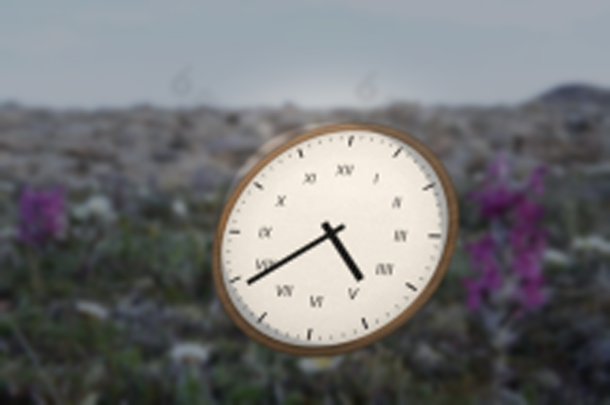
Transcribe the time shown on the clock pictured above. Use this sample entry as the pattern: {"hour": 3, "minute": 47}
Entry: {"hour": 4, "minute": 39}
